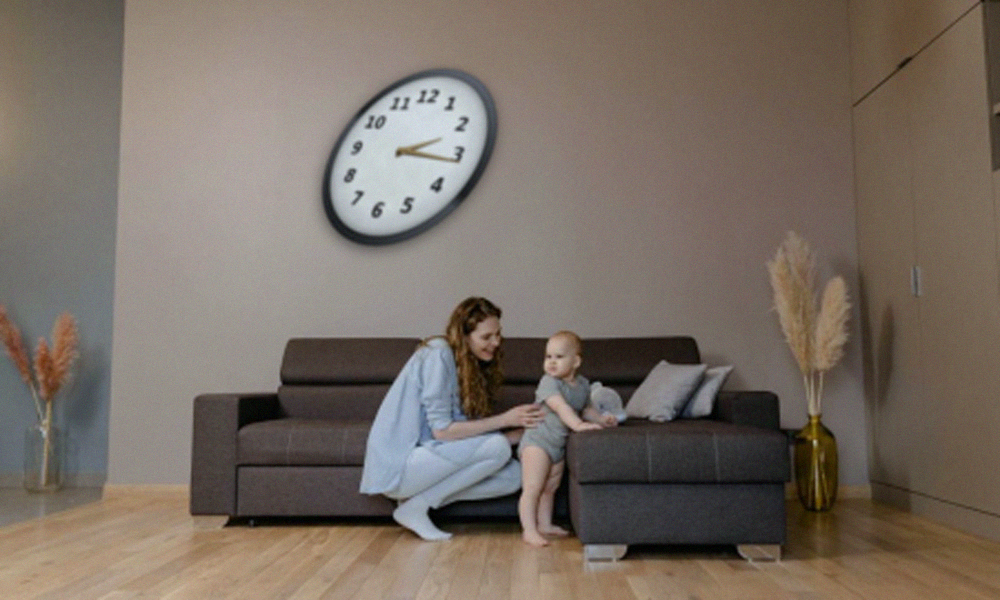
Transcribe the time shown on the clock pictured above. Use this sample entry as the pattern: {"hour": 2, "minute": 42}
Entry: {"hour": 2, "minute": 16}
